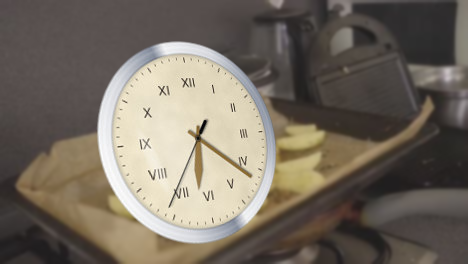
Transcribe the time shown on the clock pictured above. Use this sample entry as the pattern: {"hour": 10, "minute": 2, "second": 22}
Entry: {"hour": 6, "minute": 21, "second": 36}
